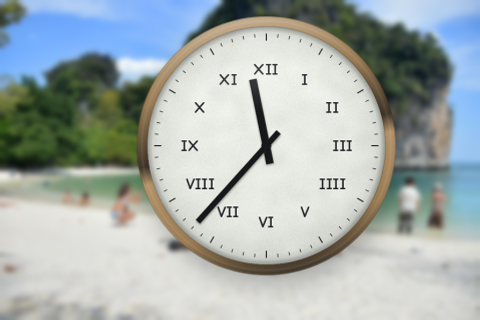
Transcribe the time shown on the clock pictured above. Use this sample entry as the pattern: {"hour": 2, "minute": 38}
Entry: {"hour": 11, "minute": 37}
